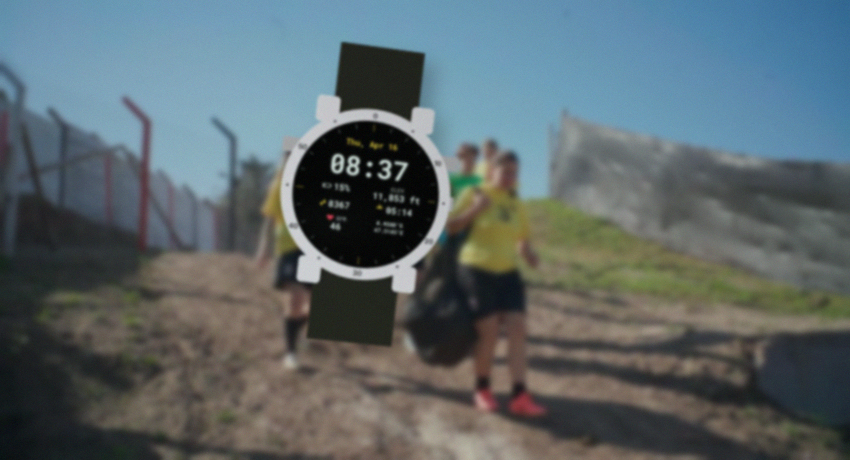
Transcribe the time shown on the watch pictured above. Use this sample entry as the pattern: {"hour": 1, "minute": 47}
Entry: {"hour": 8, "minute": 37}
